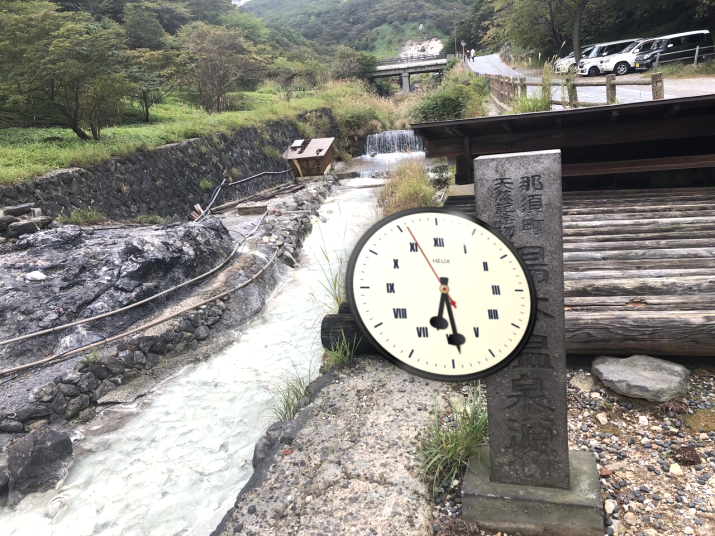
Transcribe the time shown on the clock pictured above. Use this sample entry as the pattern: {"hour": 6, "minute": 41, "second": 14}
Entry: {"hour": 6, "minute": 28, "second": 56}
